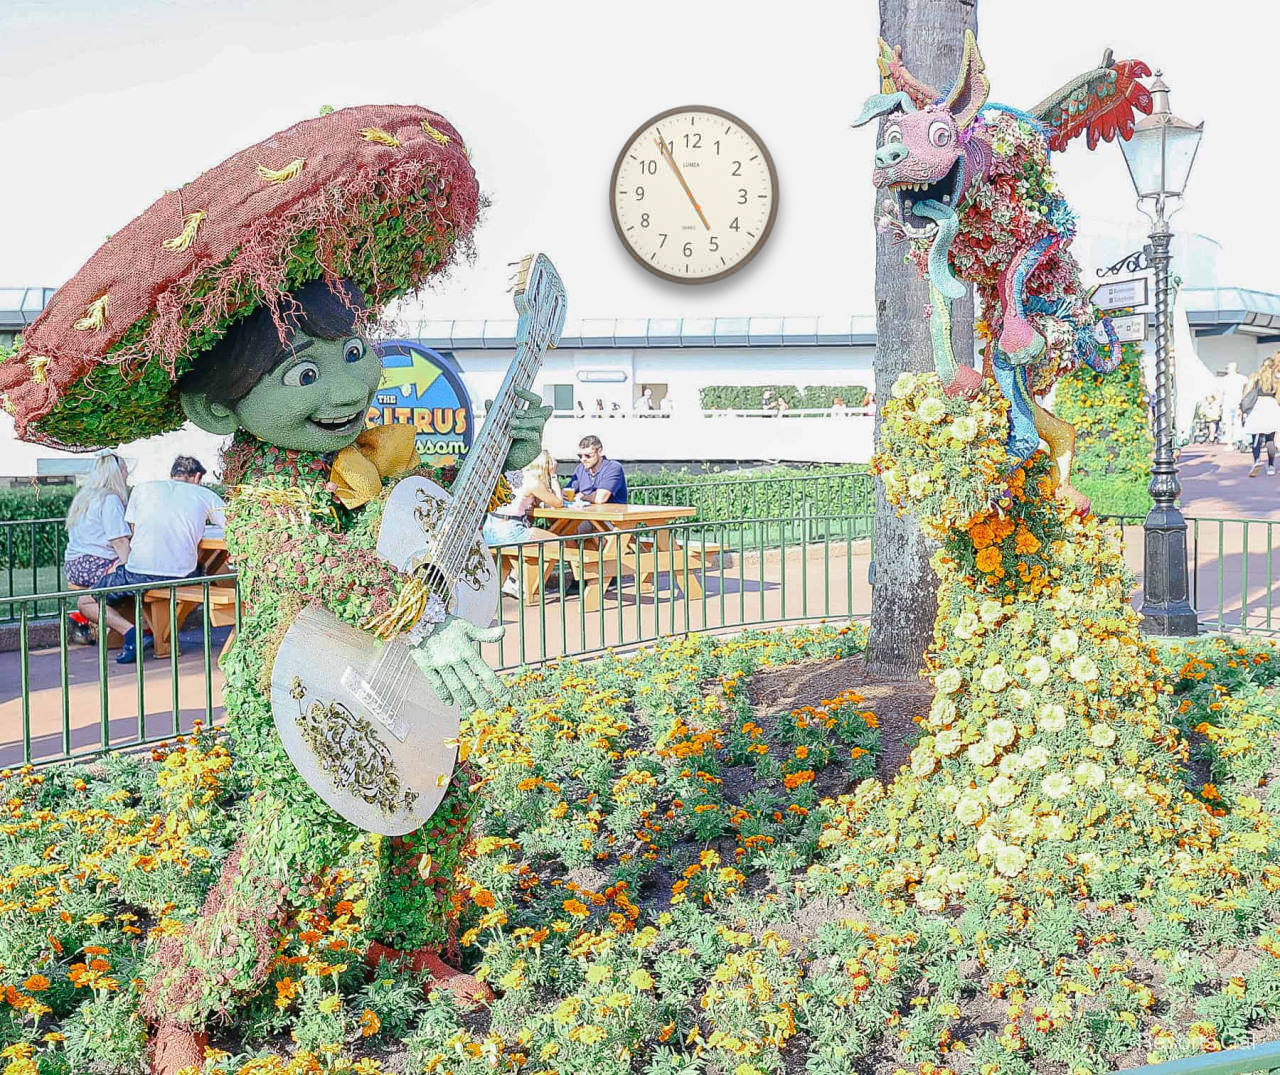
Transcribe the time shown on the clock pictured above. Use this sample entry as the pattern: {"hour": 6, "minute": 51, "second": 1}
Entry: {"hour": 4, "minute": 54, "second": 54}
